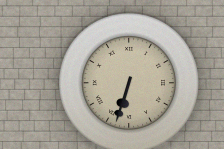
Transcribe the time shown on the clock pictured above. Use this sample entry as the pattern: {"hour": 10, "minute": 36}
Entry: {"hour": 6, "minute": 33}
